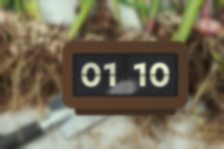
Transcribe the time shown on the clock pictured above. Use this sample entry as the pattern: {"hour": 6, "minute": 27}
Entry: {"hour": 1, "minute": 10}
